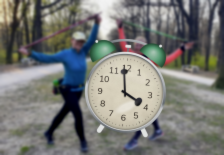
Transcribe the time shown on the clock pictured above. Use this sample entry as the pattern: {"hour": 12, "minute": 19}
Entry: {"hour": 3, "minute": 59}
